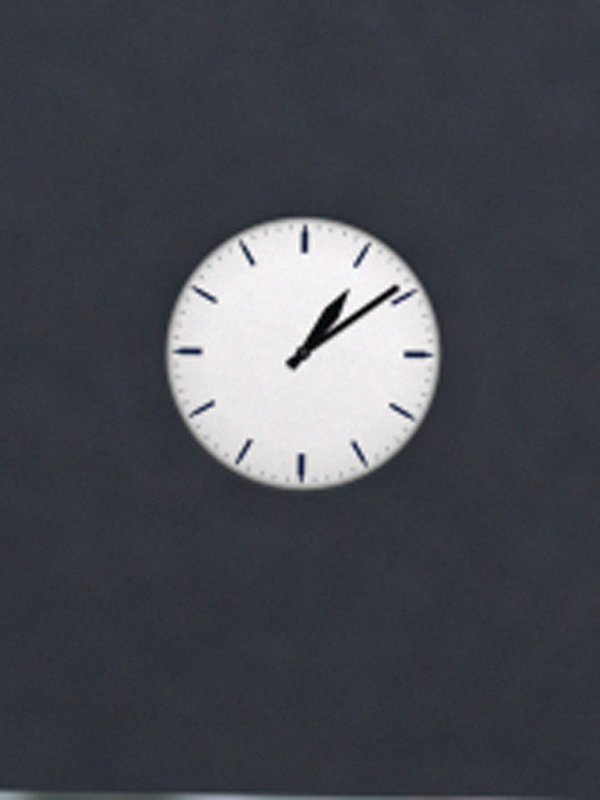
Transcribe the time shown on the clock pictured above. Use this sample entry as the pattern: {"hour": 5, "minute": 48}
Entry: {"hour": 1, "minute": 9}
